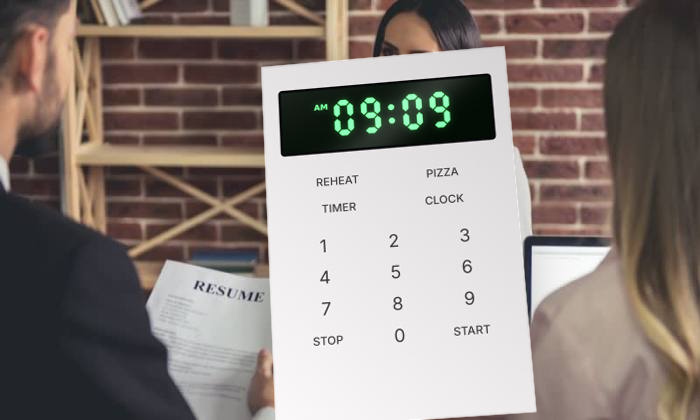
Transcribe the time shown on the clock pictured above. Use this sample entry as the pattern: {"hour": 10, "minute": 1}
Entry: {"hour": 9, "minute": 9}
